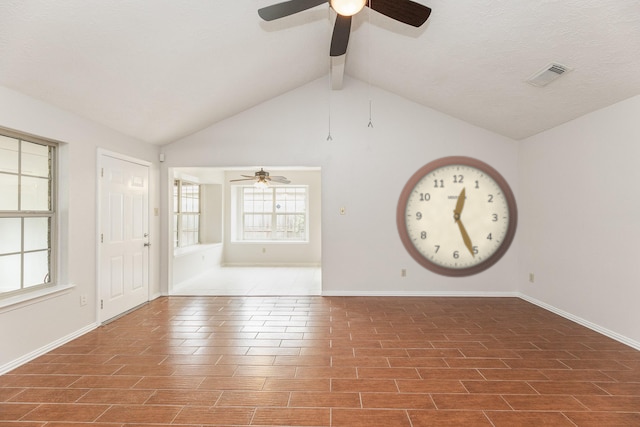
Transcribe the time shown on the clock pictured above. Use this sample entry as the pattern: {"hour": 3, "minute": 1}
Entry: {"hour": 12, "minute": 26}
